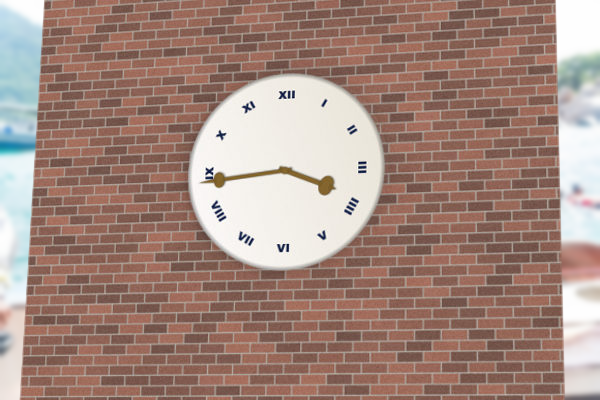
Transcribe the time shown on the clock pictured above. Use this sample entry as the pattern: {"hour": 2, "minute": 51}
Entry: {"hour": 3, "minute": 44}
